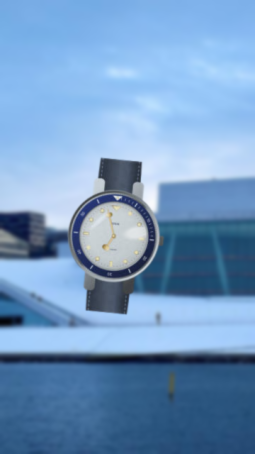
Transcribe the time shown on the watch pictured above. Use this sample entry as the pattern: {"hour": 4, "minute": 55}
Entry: {"hour": 6, "minute": 57}
